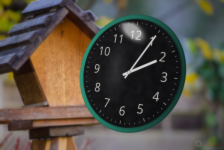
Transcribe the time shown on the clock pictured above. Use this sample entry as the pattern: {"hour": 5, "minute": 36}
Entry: {"hour": 2, "minute": 5}
